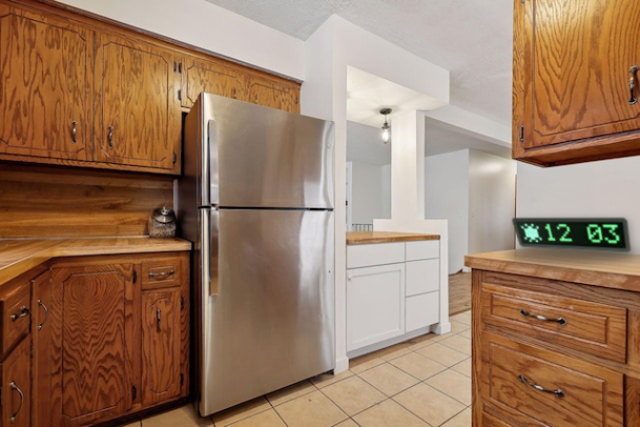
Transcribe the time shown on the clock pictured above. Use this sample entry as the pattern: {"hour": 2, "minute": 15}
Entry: {"hour": 12, "minute": 3}
